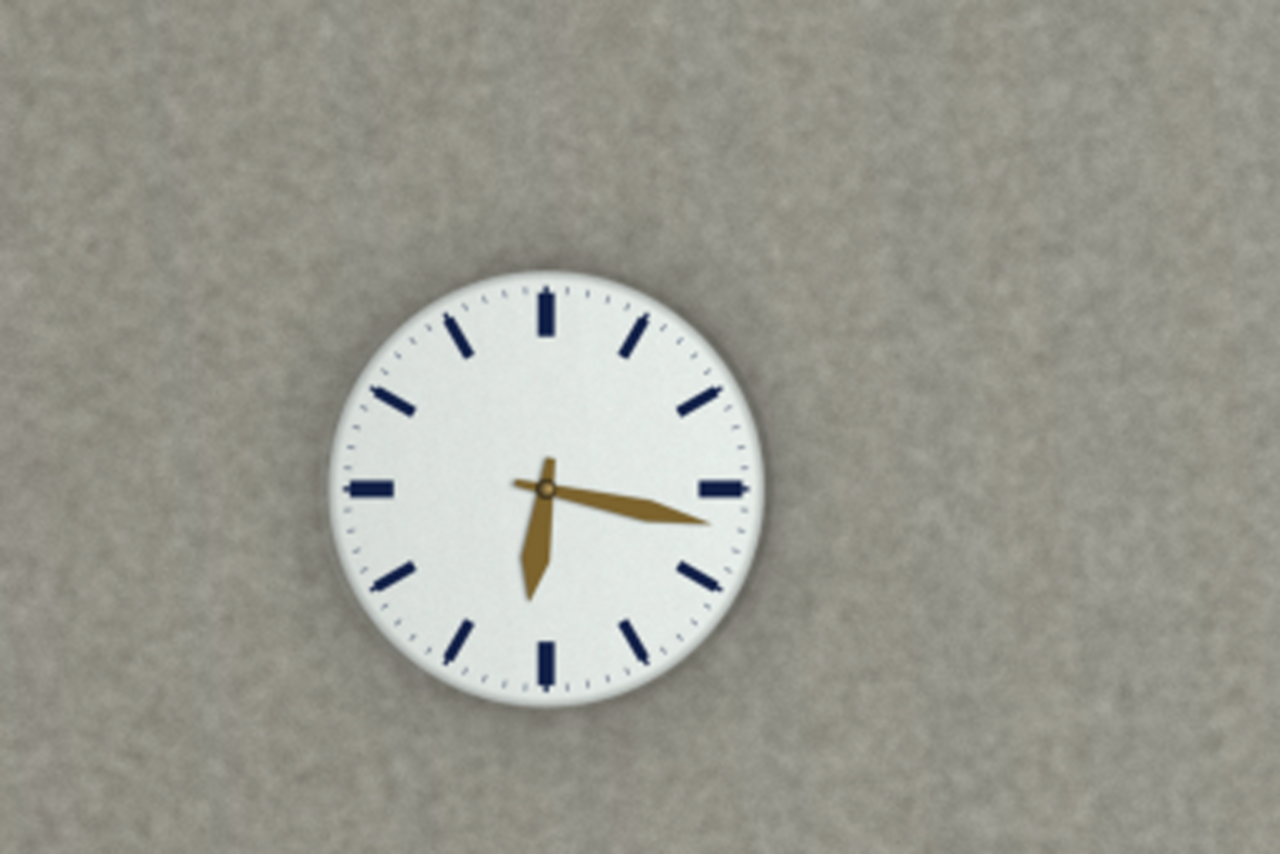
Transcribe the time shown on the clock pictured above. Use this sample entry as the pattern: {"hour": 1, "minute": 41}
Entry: {"hour": 6, "minute": 17}
